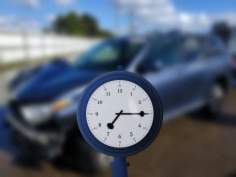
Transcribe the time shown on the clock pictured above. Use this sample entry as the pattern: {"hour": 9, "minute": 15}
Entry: {"hour": 7, "minute": 15}
